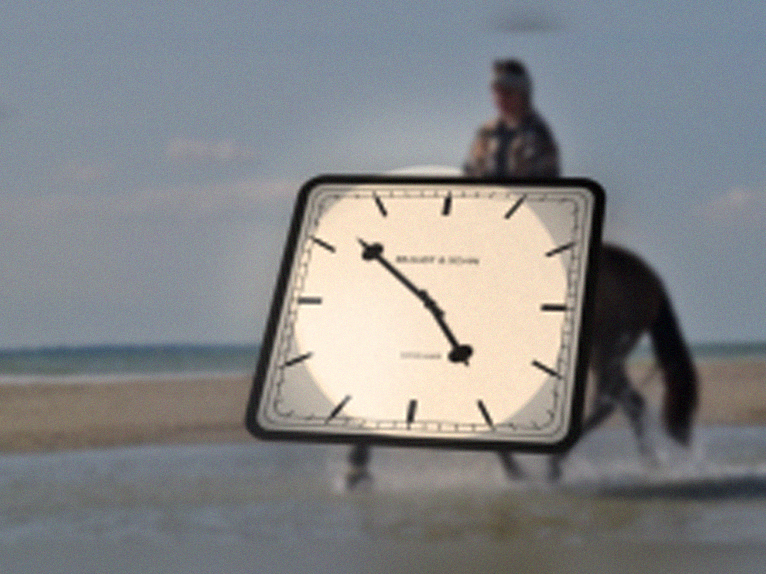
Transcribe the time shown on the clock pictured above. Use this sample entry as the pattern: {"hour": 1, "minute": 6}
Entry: {"hour": 4, "minute": 52}
